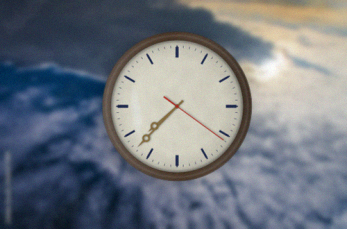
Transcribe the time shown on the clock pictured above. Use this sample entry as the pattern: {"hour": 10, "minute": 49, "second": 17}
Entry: {"hour": 7, "minute": 37, "second": 21}
